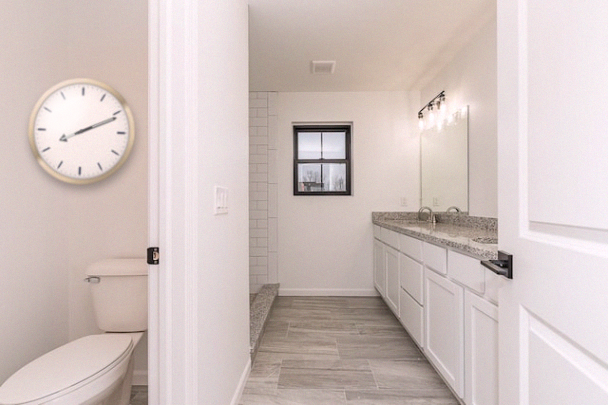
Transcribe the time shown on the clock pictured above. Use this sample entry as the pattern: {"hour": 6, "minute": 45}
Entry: {"hour": 8, "minute": 11}
